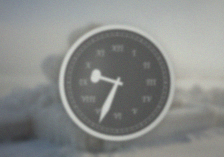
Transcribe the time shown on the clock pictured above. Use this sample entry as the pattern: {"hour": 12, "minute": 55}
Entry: {"hour": 9, "minute": 34}
